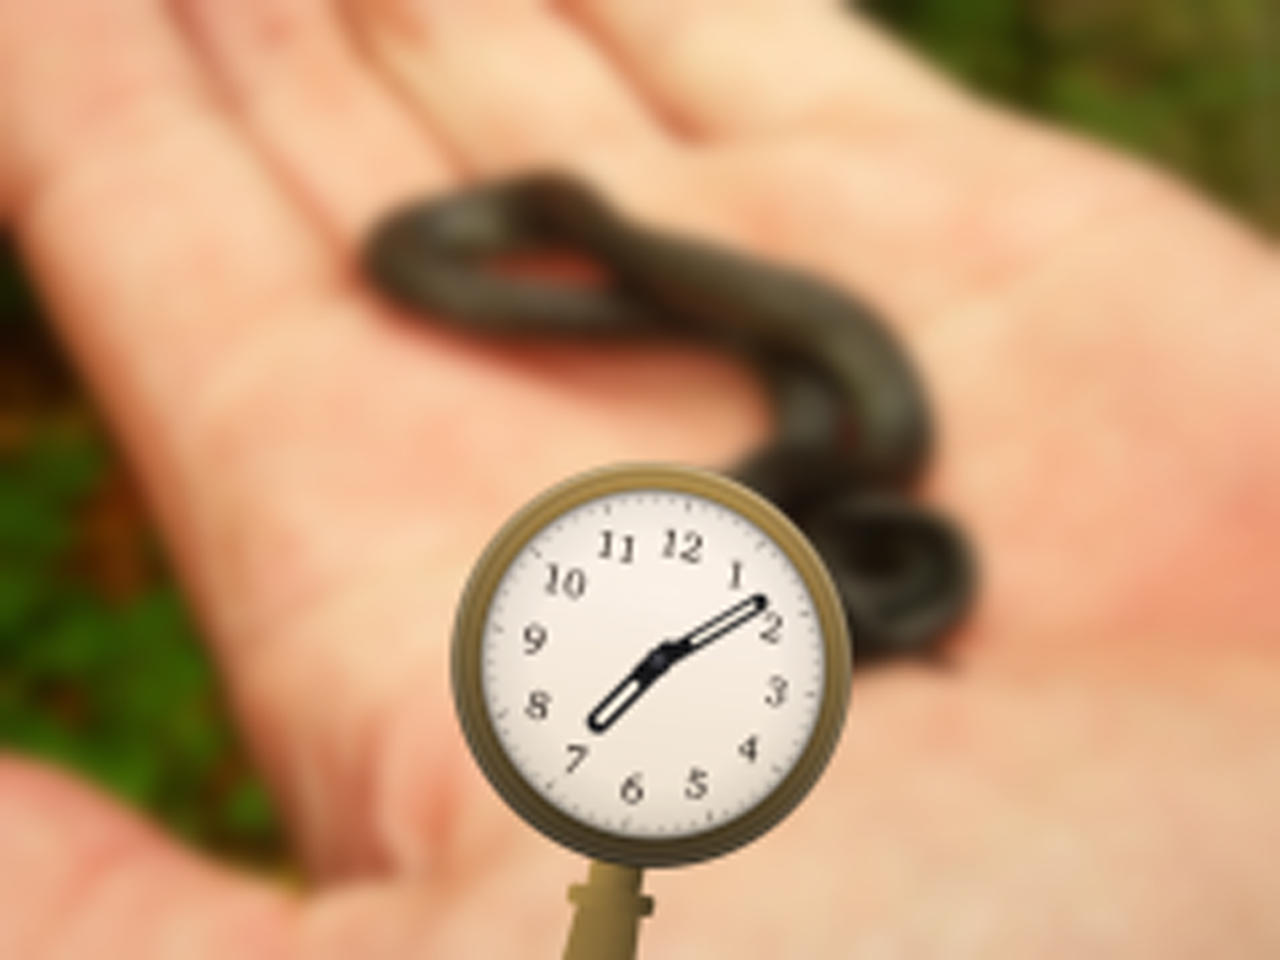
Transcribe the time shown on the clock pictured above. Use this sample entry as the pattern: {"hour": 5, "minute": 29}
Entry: {"hour": 7, "minute": 8}
